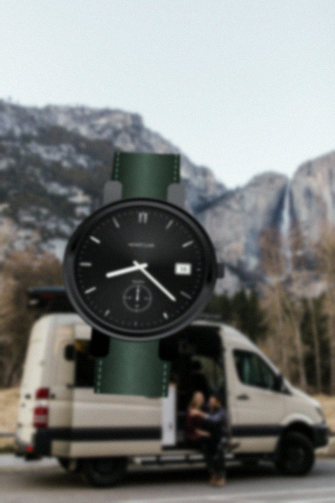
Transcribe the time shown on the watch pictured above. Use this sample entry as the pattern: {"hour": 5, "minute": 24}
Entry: {"hour": 8, "minute": 22}
